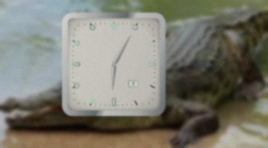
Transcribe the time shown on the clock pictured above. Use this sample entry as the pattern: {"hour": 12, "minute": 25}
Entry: {"hour": 6, "minute": 5}
